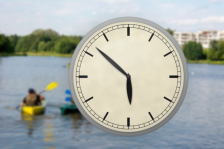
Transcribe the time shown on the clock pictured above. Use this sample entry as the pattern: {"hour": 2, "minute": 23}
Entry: {"hour": 5, "minute": 52}
